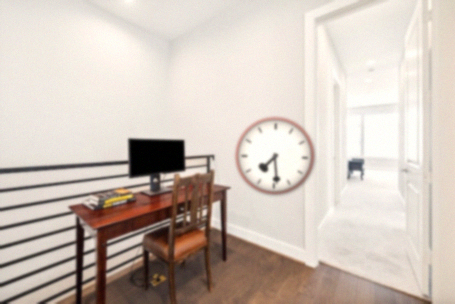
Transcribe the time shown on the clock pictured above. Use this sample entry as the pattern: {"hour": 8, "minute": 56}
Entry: {"hour": 7, "minute": 29}
